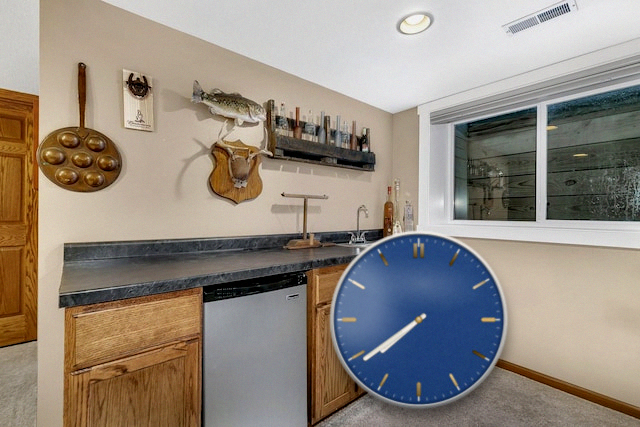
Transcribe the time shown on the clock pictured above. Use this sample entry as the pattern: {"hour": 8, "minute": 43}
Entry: {"hour": 7, "minute": 39}
